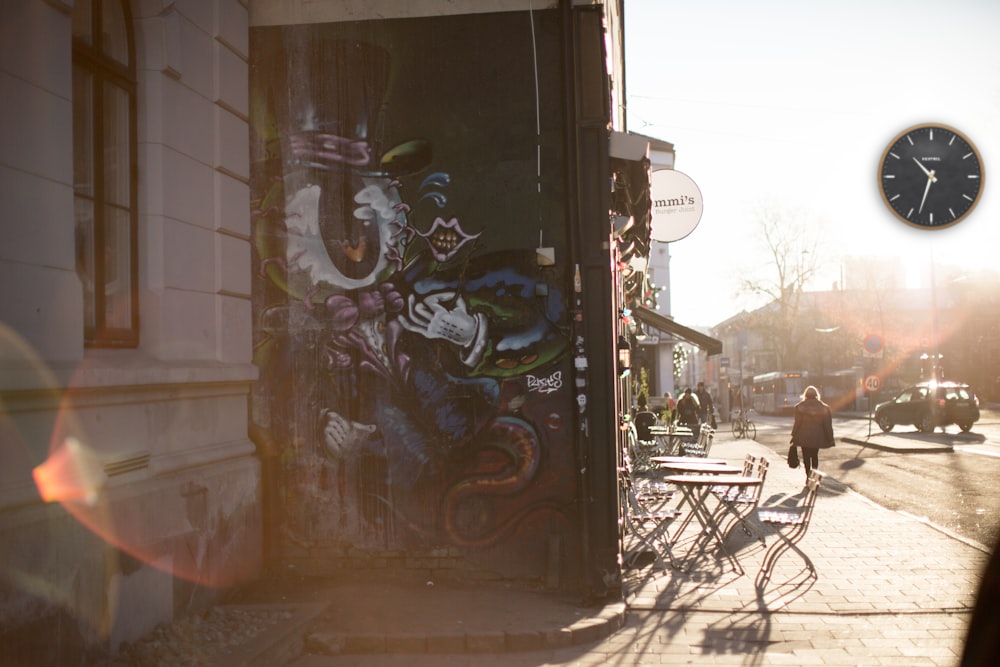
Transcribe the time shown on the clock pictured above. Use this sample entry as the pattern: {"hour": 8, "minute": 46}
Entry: {"hour": 10, "minute": 33}
